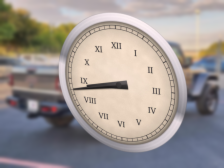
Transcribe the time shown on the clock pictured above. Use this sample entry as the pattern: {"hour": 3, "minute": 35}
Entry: {"hour": 8, "minute": 43}
